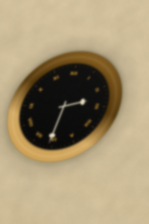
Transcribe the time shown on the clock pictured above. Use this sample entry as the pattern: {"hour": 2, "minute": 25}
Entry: {"hour": 2, "minute": 31}
